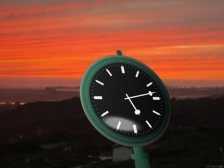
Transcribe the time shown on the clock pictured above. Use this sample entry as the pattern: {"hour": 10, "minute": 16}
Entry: {"hour": 5, "minute": 13}
